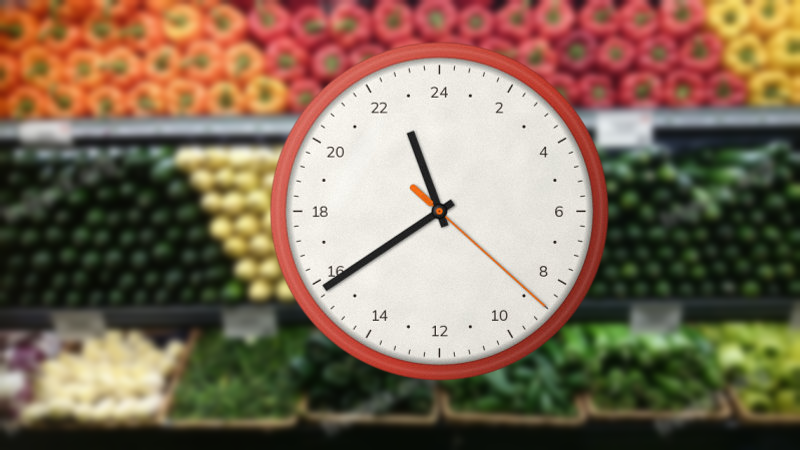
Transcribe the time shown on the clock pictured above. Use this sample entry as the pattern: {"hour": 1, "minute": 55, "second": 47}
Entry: {"hour": 22, "minute": 39, "second": 22}
